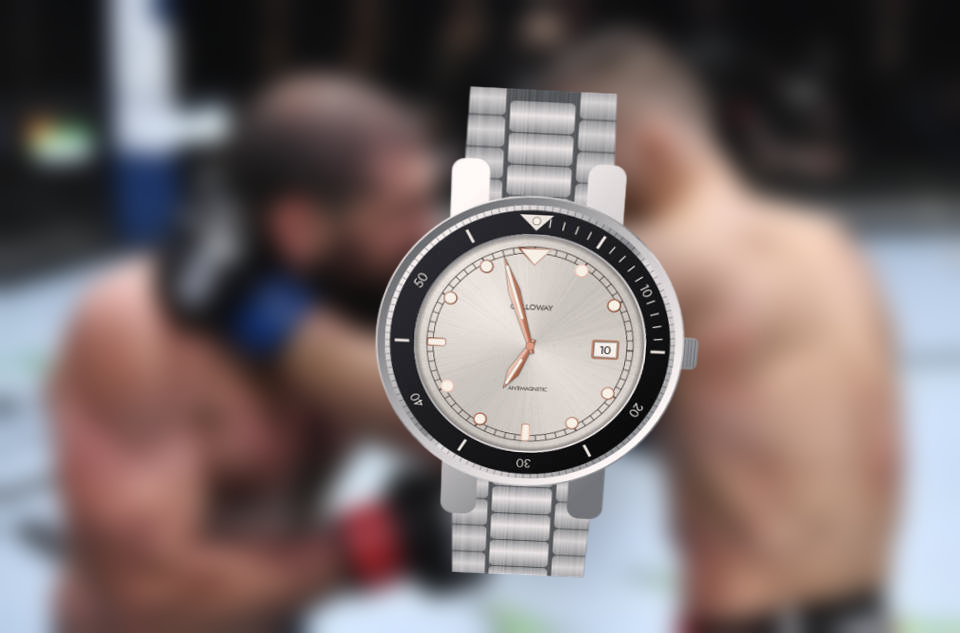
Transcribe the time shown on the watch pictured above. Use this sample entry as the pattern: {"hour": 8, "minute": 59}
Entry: {"hour": 6, "minute": 57}
